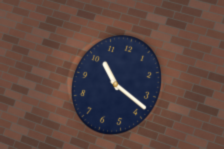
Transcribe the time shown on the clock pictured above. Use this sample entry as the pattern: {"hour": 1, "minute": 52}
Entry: {"hour": 10, "minute": 18}
